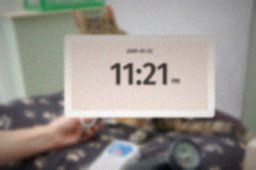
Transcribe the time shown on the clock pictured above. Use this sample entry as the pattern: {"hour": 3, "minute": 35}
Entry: {"hour": 11, "minute": 21}
